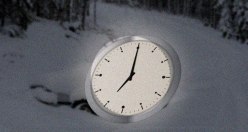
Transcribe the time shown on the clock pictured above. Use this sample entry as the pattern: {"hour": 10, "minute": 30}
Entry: {"hour": 7, "minute": 0}
